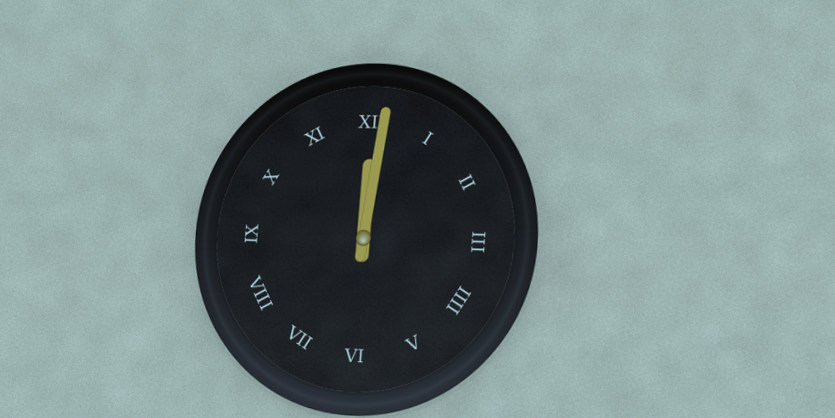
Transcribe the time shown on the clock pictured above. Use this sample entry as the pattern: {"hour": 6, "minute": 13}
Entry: {"hour": 12, "minute": 1}
